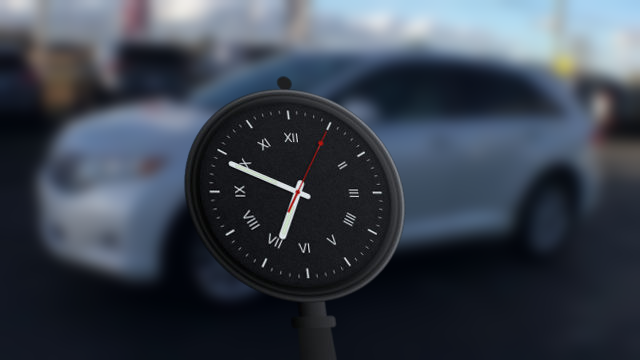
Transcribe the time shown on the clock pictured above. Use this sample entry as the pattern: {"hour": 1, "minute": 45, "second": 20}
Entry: {"hour": 6, "minute": 49, "second": 5}
